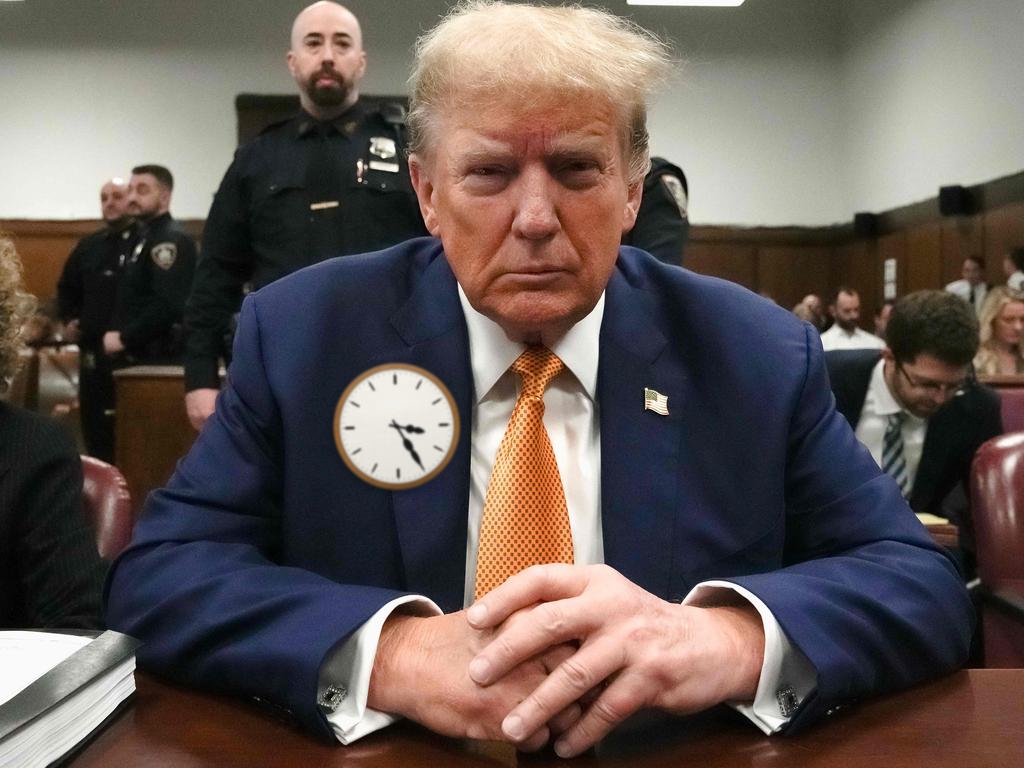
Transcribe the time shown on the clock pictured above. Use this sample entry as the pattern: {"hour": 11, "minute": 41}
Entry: {"hour": 3, "minute": 25}
